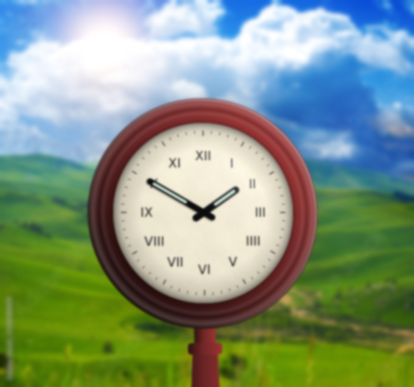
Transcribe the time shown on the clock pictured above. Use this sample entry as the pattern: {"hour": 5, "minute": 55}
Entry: {"hour": 1, "minute": 50}
